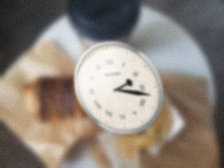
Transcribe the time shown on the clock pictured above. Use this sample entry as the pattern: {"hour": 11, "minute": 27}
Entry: {"hour": 2, "minute": 17}
